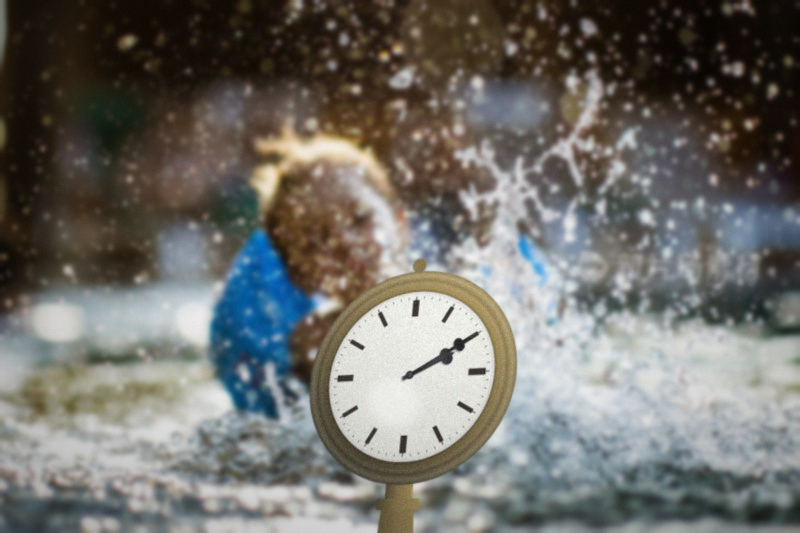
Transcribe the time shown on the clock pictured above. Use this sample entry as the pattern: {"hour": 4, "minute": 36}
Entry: {"hour": 2, "minute": 10}
